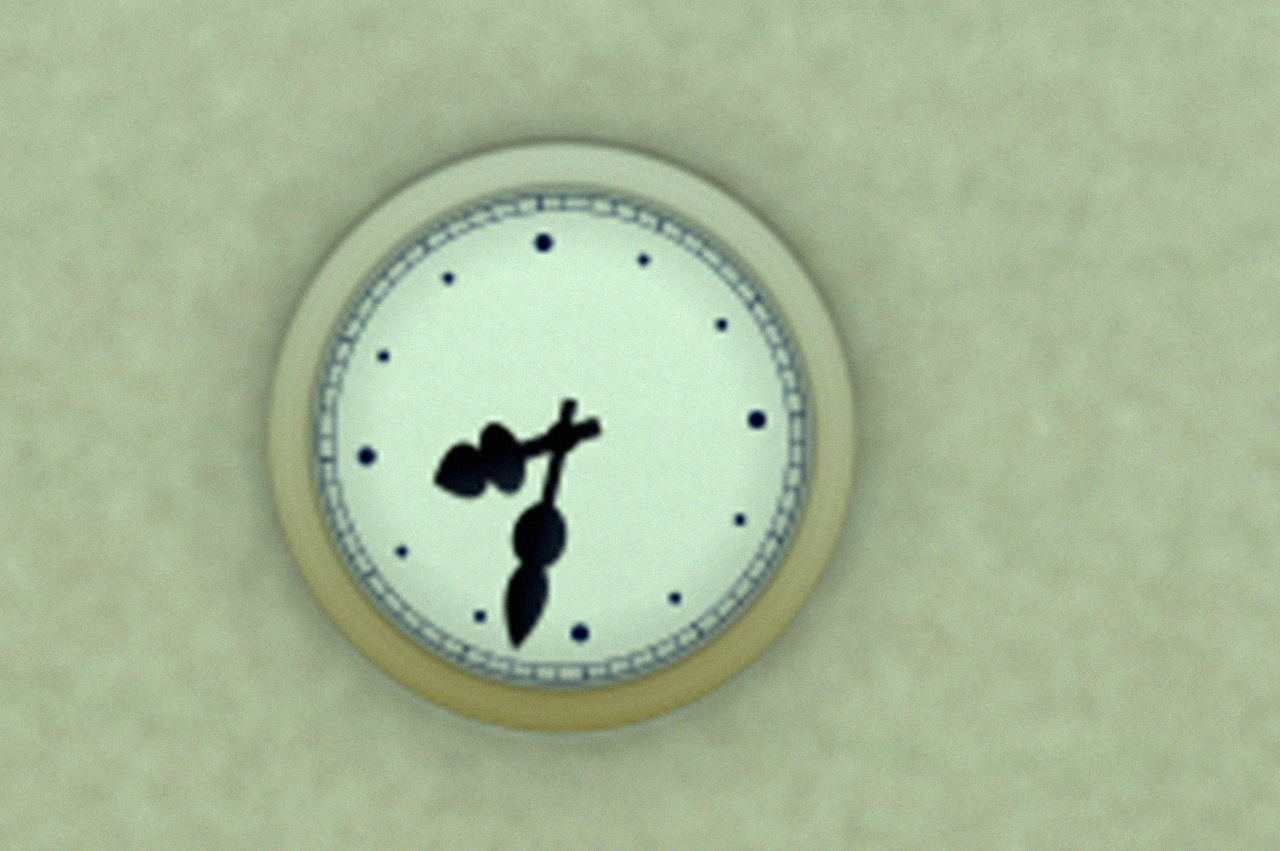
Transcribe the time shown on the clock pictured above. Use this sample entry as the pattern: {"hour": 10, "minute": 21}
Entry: {"hour": 8, "minute": 33}
